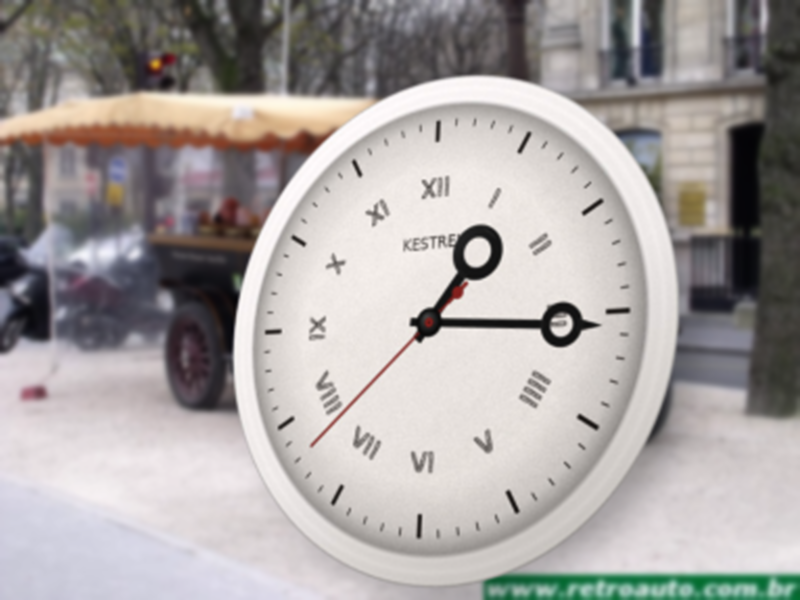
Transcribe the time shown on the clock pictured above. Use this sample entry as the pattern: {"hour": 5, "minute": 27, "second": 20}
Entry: {"hour": 1, "minute": 15, "second": 38}
